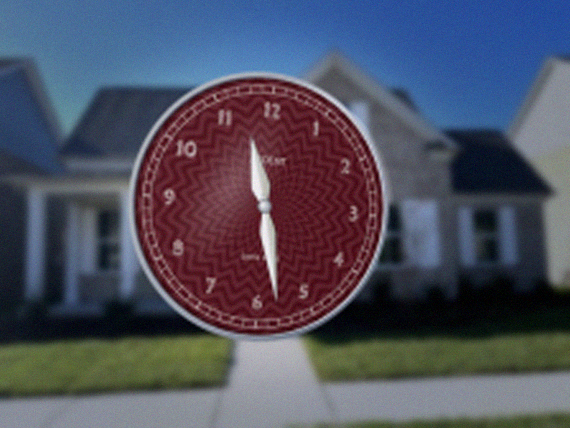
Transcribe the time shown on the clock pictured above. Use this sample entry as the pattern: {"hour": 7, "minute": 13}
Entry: {"hour": 11, "minute": 28}
